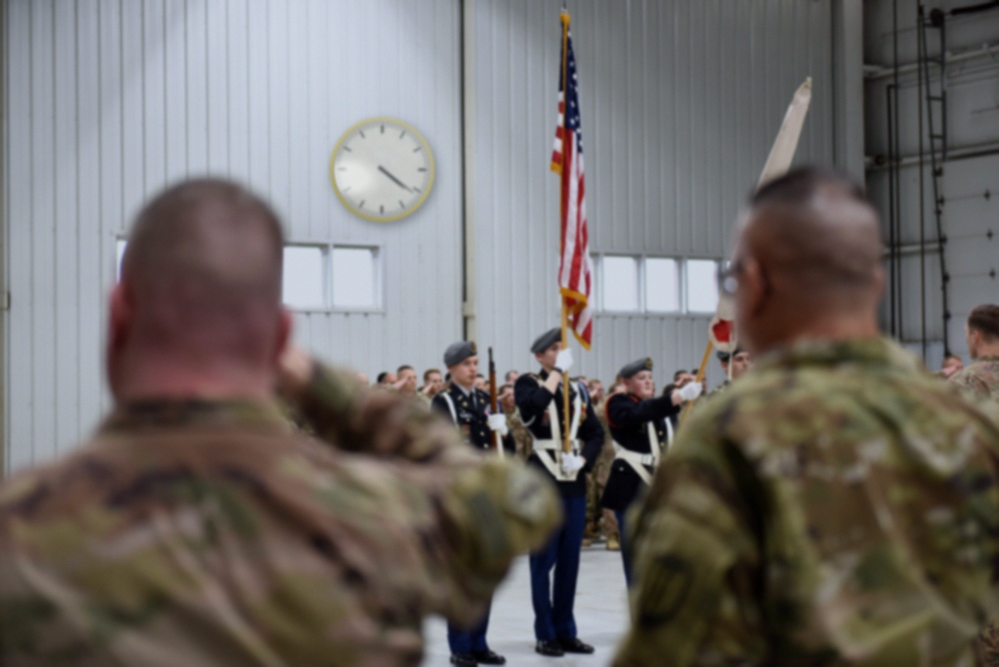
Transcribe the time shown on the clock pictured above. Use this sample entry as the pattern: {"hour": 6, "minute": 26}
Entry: {"hour": 4, "minute": 21}
